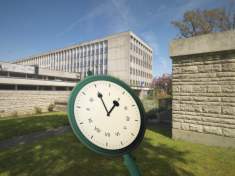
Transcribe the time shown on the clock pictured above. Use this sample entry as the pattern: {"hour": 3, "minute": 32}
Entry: {"hour": 2, "minute": 0}
